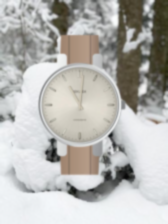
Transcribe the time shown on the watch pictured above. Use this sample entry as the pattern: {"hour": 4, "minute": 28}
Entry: {"hour": 11, "minute": 1}
